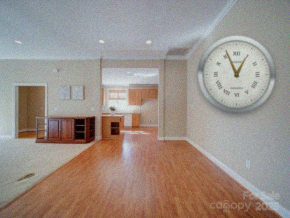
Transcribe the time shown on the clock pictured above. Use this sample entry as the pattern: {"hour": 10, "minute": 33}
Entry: {"hour": 12, "minute": 56}
